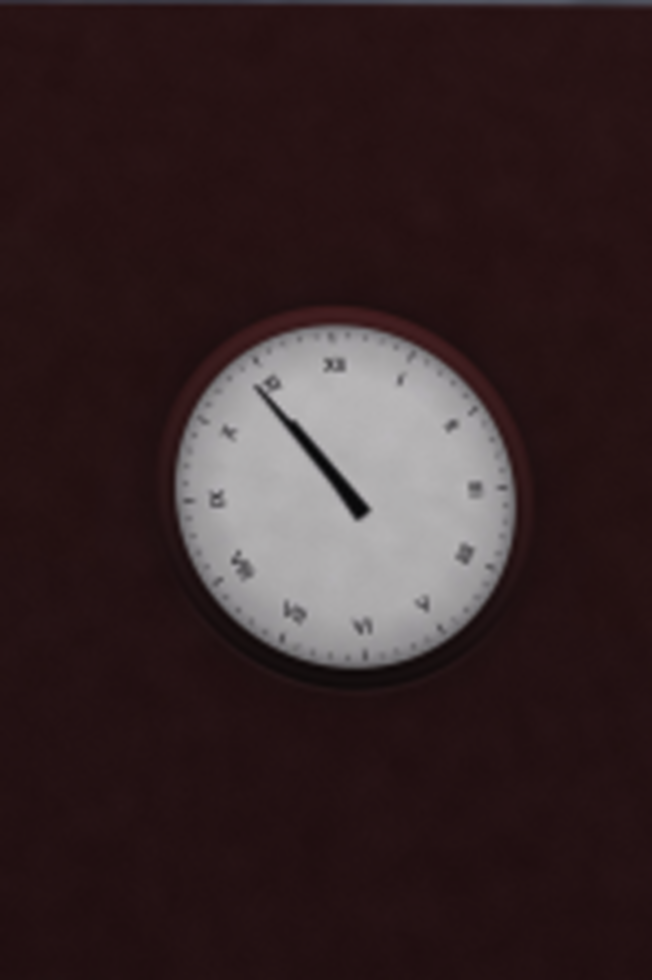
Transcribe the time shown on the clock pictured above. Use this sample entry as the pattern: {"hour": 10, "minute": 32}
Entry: {"hour": 10, "minute": 54}
